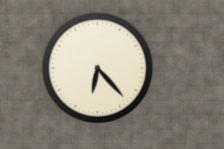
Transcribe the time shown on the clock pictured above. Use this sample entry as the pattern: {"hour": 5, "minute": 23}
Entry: {"hour": 6, "minute": 23}
